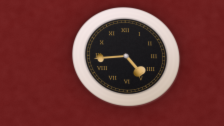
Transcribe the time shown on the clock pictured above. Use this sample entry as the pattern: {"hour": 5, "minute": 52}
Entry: {"hour": 4, "minute": 44}
